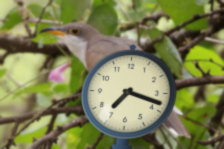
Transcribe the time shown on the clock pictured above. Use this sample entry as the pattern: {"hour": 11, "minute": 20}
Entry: {"hour": 7, "minute": 18}
